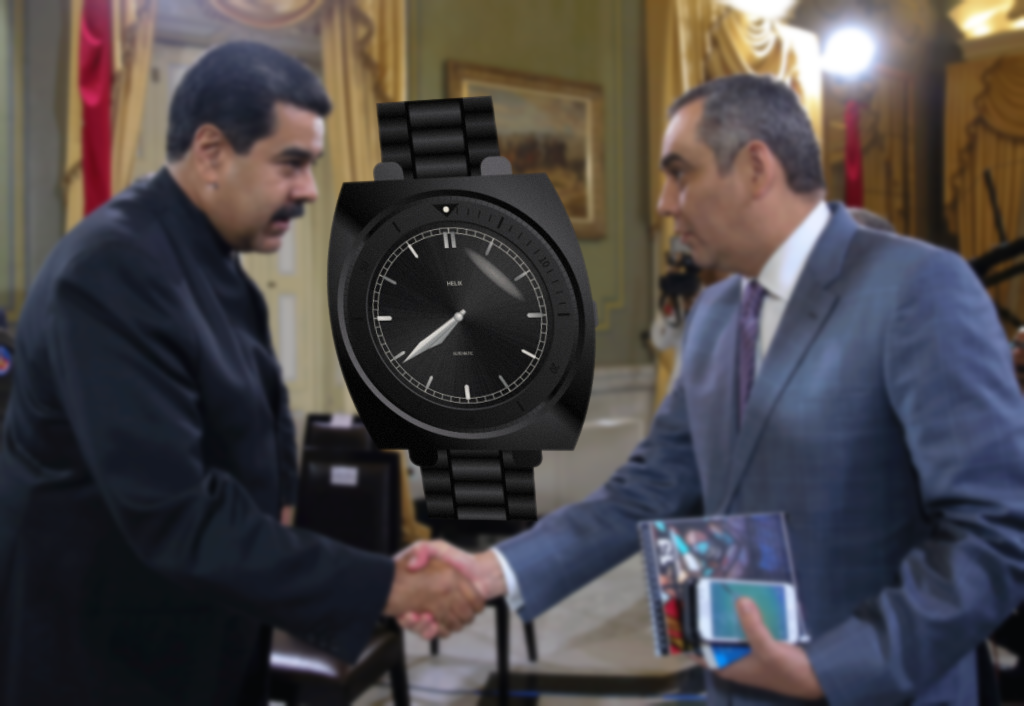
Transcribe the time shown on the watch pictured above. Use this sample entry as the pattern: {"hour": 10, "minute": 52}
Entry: {"hour": 7, "minute": 39}
